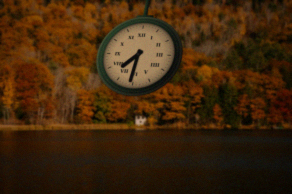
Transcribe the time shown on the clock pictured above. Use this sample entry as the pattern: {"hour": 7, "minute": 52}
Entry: {"hour": 7, "minute": 31}
